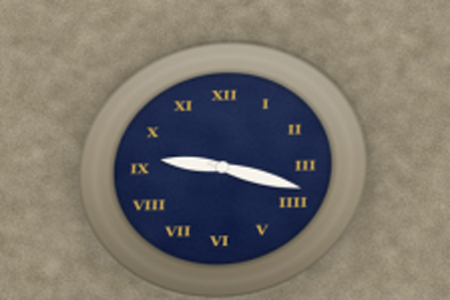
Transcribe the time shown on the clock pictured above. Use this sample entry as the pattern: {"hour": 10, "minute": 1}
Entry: {"hour": 9, "minute": 18}
